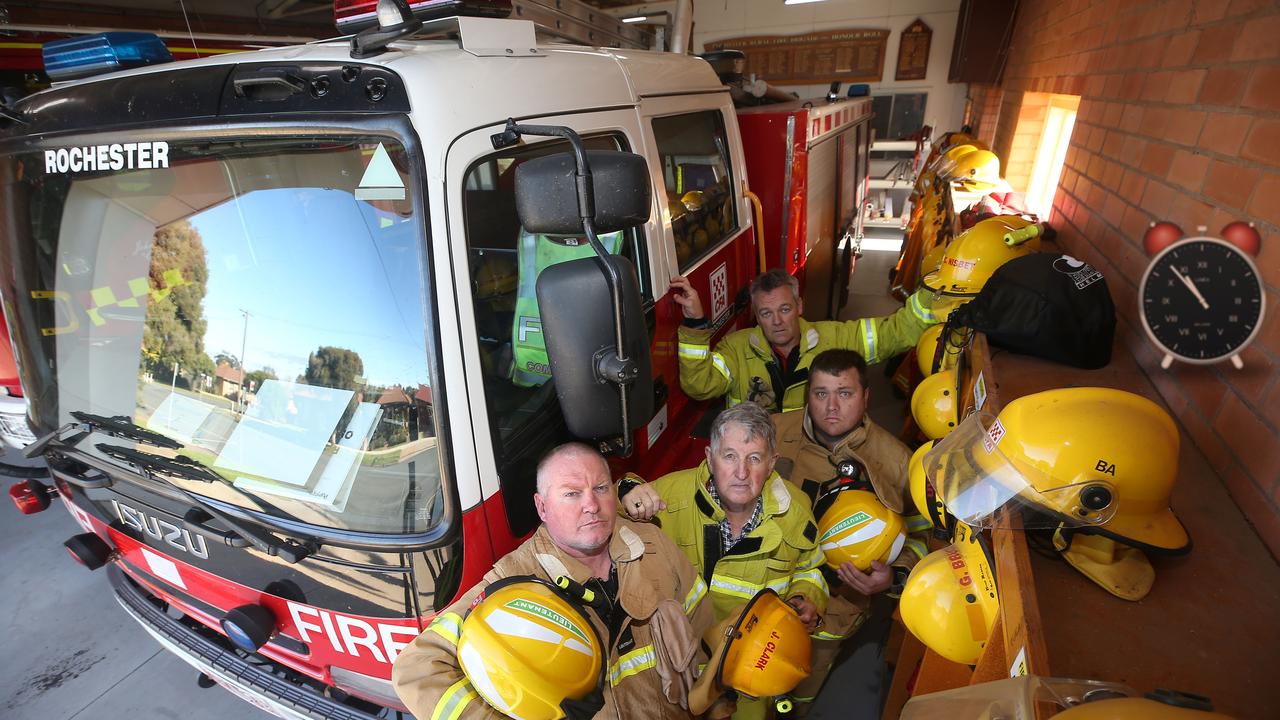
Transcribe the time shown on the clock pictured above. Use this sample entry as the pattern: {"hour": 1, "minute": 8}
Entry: {"hour": 10, "minute": 53}
